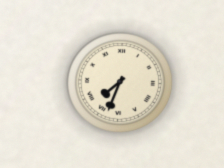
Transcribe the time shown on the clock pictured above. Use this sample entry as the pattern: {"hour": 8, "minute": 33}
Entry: {"hour": 7, "minute": 33}
